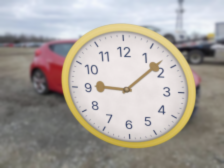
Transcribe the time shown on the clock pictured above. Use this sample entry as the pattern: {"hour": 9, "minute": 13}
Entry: {"hour": 9, "minute": 8}
